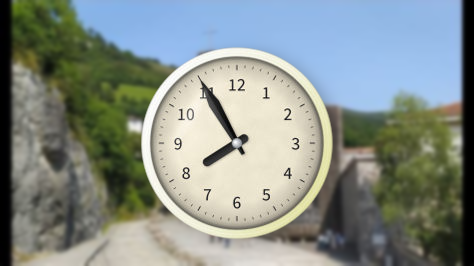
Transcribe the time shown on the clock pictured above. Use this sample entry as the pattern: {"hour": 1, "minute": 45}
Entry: {"hour": 7, "minute": 55}
